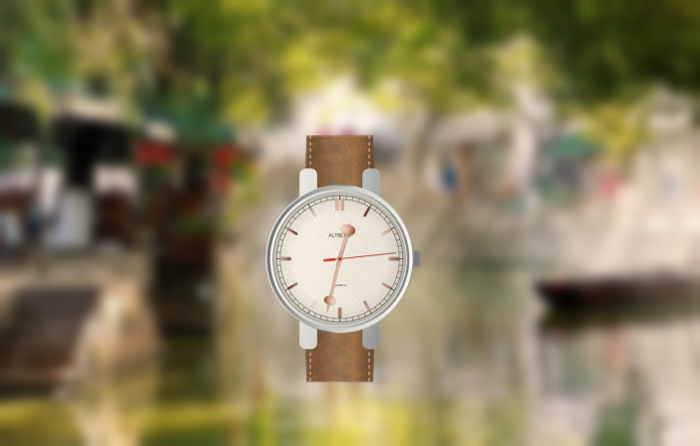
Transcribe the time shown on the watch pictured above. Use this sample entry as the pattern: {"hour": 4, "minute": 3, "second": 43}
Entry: {"hour": 12, "minute": 32, "second": 14}
